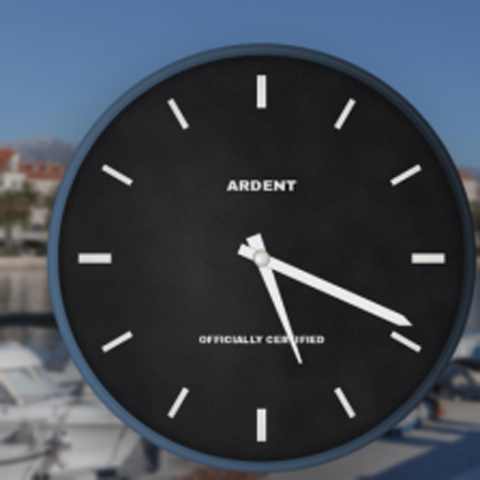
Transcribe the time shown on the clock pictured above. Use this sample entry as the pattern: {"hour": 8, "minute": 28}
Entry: {"hour": 5, "minute": 19}
